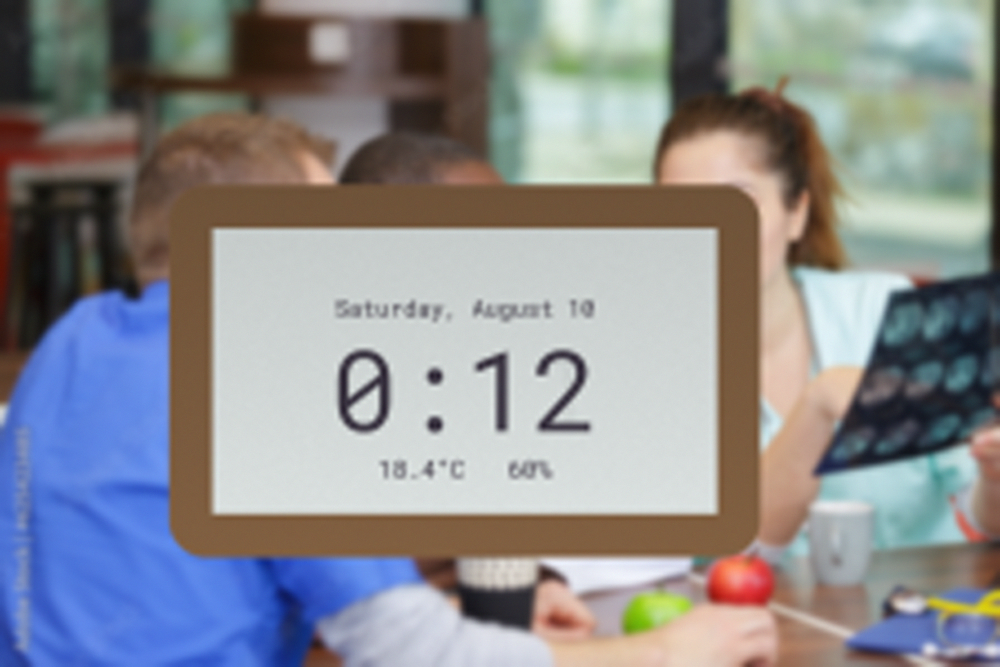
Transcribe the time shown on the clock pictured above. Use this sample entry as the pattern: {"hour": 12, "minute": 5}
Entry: {"hour": 0, "minute": 12}
